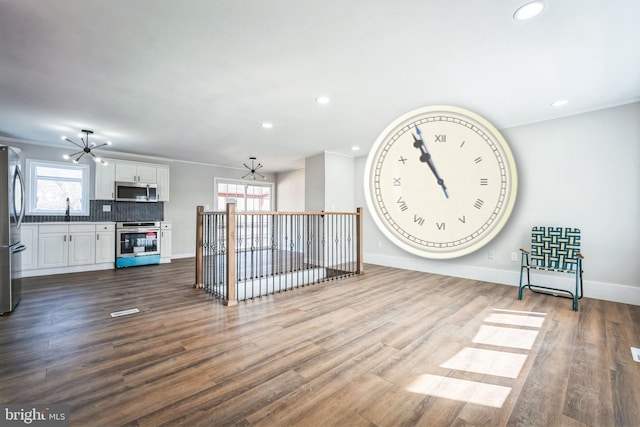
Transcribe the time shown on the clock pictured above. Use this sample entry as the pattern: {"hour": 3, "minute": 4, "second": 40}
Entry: {"hour": 10, "minute": 54, "second": 56}
